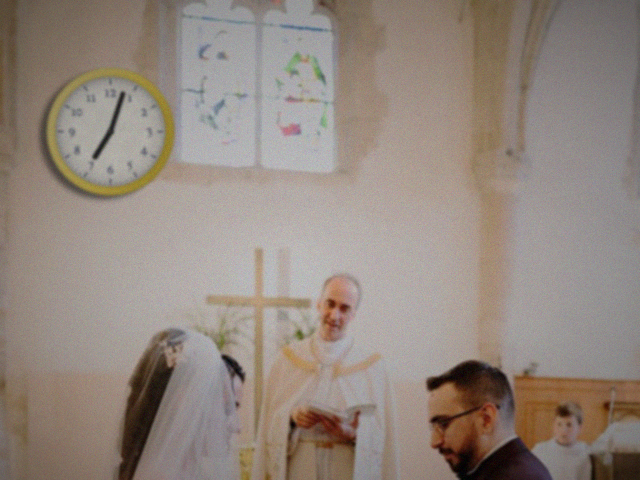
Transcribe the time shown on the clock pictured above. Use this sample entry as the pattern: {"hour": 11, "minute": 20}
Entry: {"hour": 7, "minute": 3}
